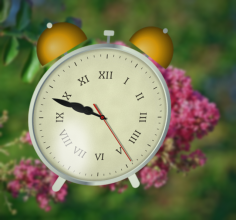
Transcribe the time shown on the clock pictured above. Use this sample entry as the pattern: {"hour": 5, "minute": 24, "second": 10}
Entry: {"hour": 9, "minute": 48, "second": 24}
